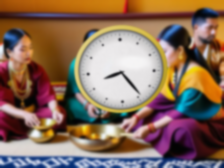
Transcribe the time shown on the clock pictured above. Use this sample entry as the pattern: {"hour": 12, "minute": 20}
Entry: {"hour": 8, "minute": 24}
